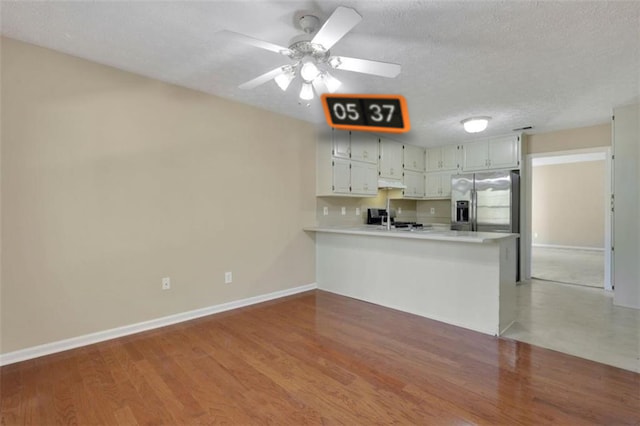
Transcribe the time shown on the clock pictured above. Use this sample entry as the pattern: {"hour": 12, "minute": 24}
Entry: {"hour": 5, "minute": 37}
